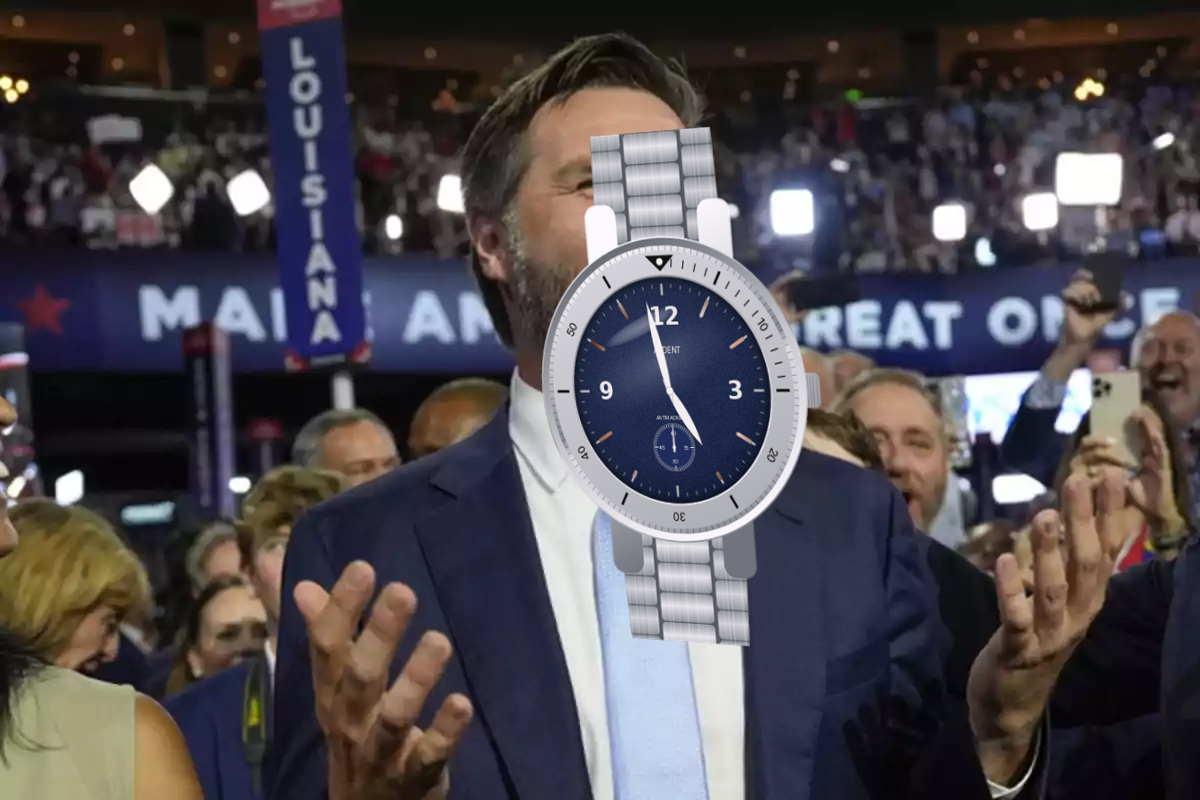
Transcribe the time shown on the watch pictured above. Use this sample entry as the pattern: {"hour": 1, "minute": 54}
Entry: {"hour": 4, "minute": 58}
